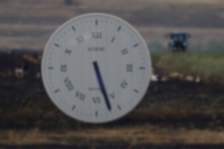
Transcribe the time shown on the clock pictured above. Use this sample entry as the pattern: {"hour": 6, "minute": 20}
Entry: {"hour": 5, "minute": 27}
